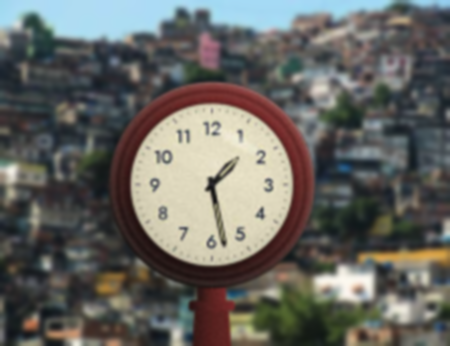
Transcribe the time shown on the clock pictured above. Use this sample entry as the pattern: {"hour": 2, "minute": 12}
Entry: {"hour": 1, "minute": 28}
